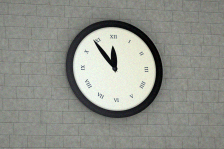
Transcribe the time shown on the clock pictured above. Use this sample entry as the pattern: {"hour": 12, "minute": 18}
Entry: {"hour": 11, "minute": 54}
